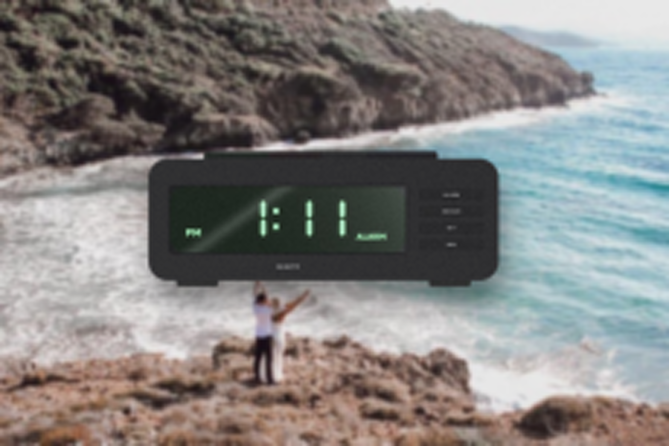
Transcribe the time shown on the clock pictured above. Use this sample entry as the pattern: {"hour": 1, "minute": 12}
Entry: {"hour": 1, "minute": 11}
